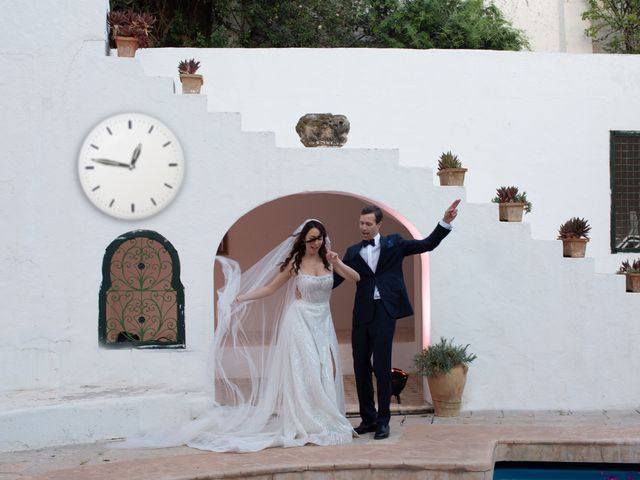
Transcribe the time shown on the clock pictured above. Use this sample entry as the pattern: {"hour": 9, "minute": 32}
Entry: {"hour": 12, "minute": 47}
